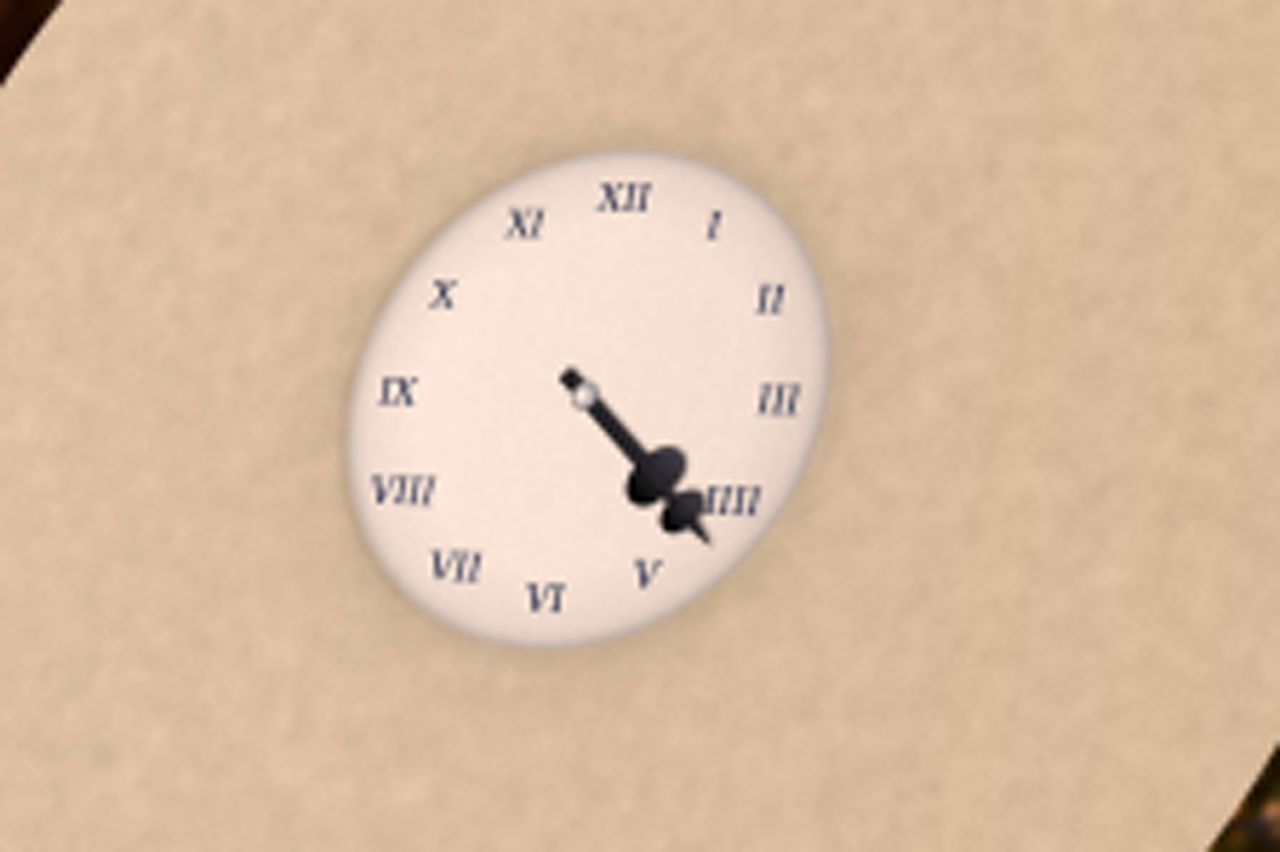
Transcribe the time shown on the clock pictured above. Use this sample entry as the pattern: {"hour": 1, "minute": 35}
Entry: {"hour": 4, "minute": 22}
